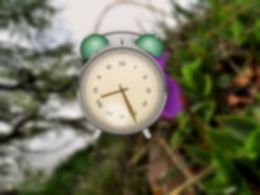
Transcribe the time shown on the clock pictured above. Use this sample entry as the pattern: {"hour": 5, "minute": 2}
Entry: {"hour": 8, "minute": 26}
